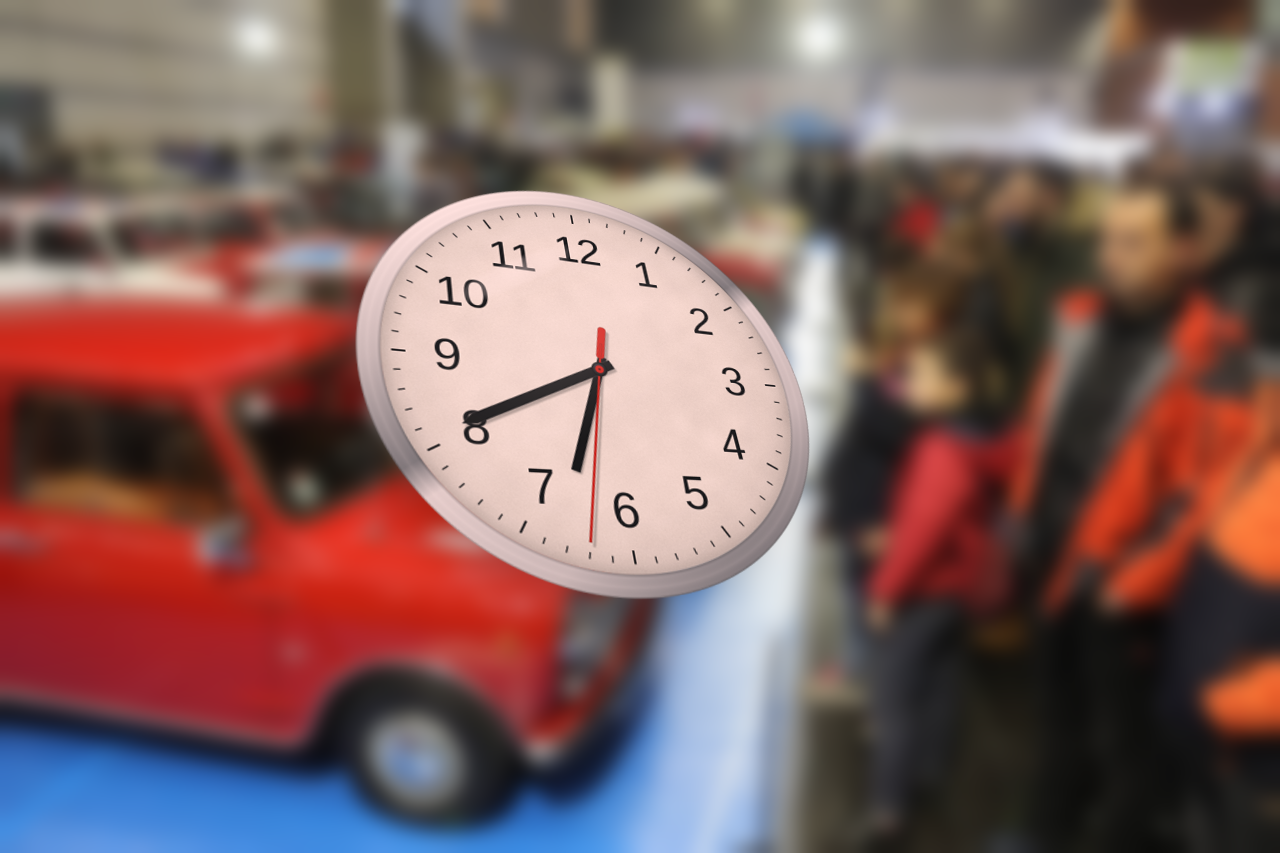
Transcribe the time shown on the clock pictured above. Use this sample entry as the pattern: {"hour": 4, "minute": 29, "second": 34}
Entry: {"hour": 6, "minute": 40, "second": 32}
